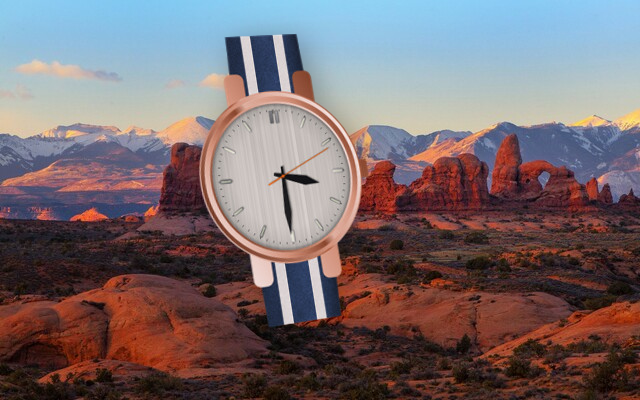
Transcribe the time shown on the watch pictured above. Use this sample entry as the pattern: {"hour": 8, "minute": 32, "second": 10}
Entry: {"hour": 3, "minute": 30, "second": 11}
